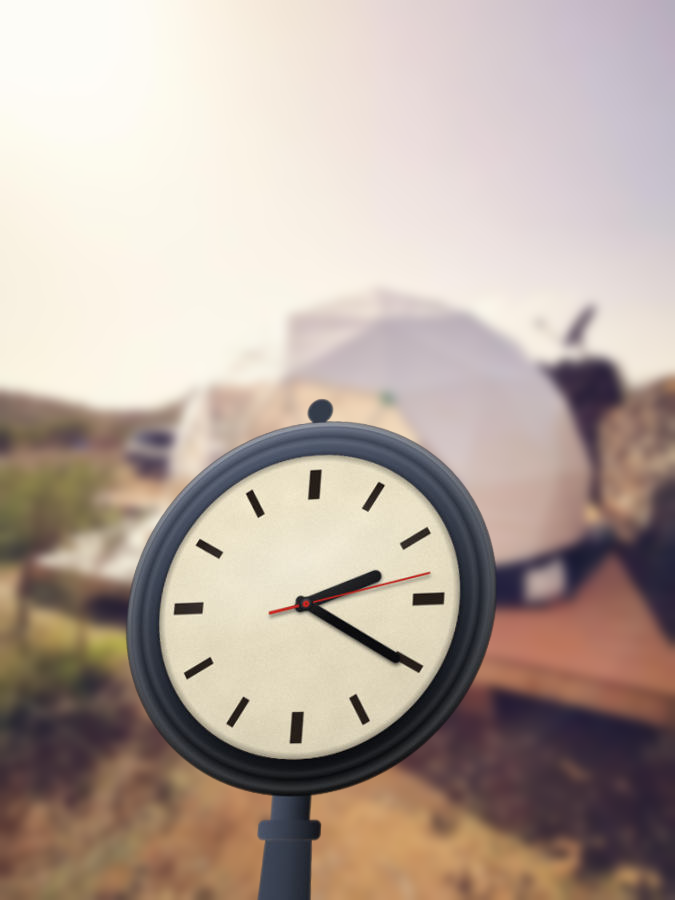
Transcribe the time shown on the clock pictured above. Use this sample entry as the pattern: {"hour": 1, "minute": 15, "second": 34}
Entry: {"hour": 2, "minute": 20, "second": 13}
